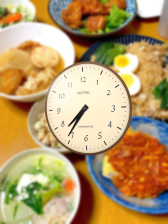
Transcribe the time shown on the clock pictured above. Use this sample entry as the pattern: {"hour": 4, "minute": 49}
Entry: {"hour": 7, "minute": 36}
